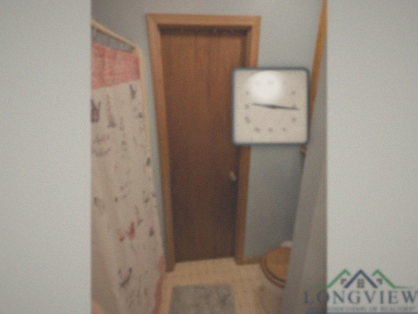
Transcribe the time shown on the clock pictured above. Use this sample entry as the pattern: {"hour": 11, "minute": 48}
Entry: {"hour": 9, "minute": 16}
